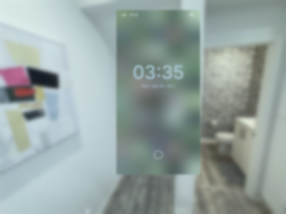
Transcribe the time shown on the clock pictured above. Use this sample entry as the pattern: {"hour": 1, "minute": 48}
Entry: {"hour": 3, "minute": 35}
